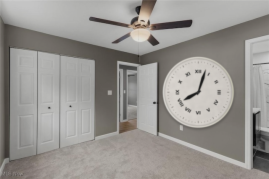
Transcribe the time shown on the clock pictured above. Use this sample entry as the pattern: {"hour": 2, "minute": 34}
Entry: {"hour": 8, "minute": 3}
